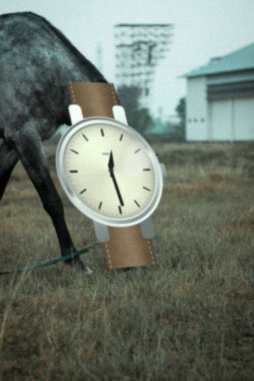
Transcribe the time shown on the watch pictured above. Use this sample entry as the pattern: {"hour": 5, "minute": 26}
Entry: {"hour": 12, "minute": 29}
